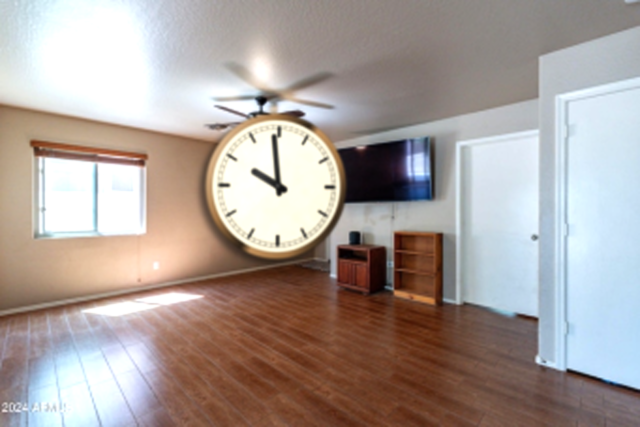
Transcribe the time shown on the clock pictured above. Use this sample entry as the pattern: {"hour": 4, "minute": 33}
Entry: {"hour": 9, "minute": 59}
